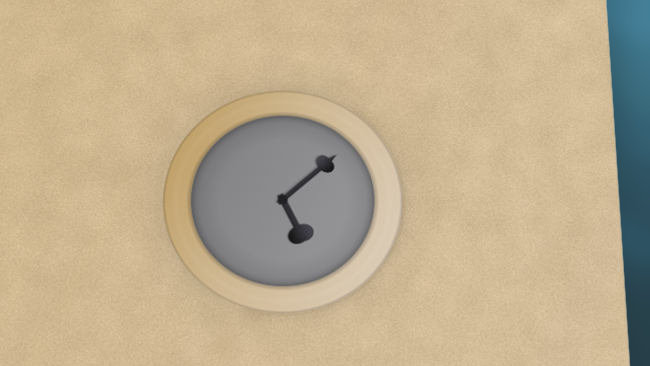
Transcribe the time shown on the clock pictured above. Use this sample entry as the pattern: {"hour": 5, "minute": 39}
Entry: {"hour": 5, "minute": 8}
